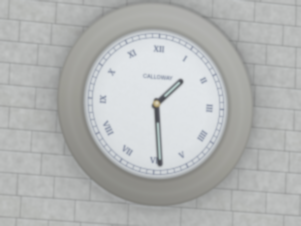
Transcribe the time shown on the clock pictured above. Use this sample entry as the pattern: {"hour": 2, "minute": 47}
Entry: {"hour": 1, "minute": 29}
